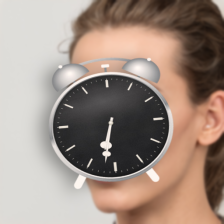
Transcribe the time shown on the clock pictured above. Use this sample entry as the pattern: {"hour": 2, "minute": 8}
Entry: {"hour": 6, "minute": 32}
